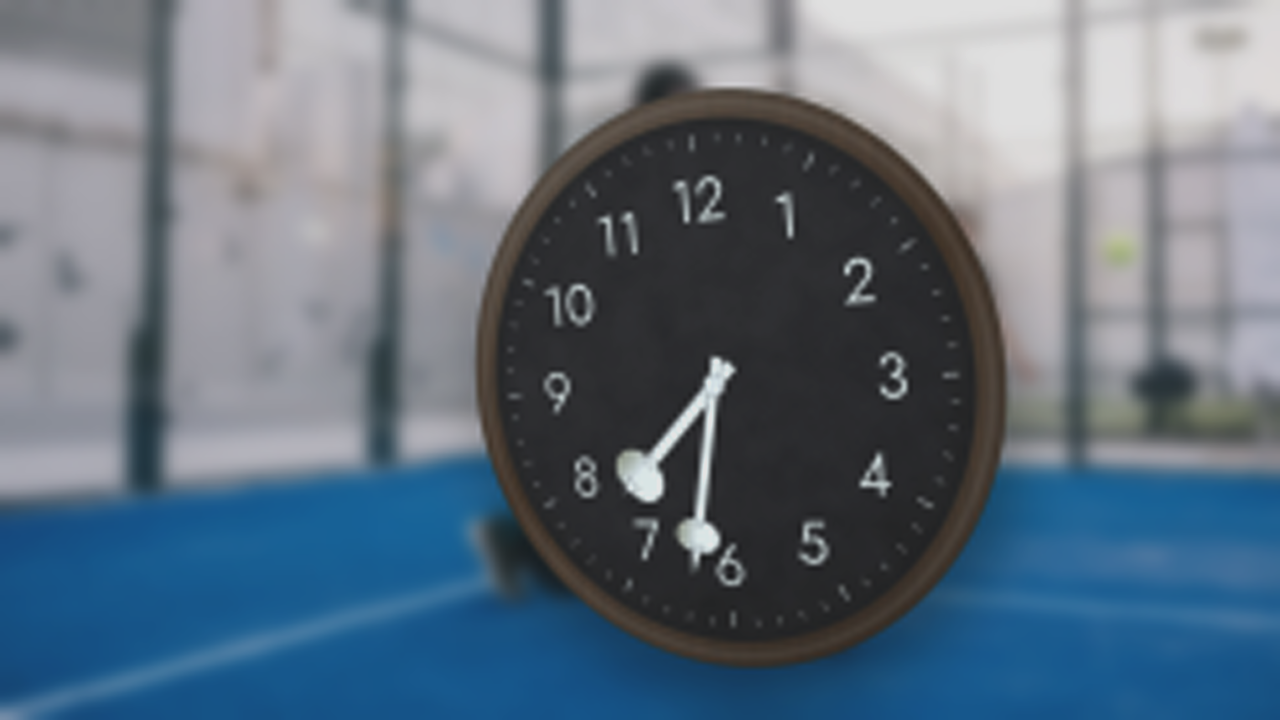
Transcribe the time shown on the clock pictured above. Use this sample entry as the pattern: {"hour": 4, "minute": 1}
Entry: {"hour": 7, "minute": 32}
